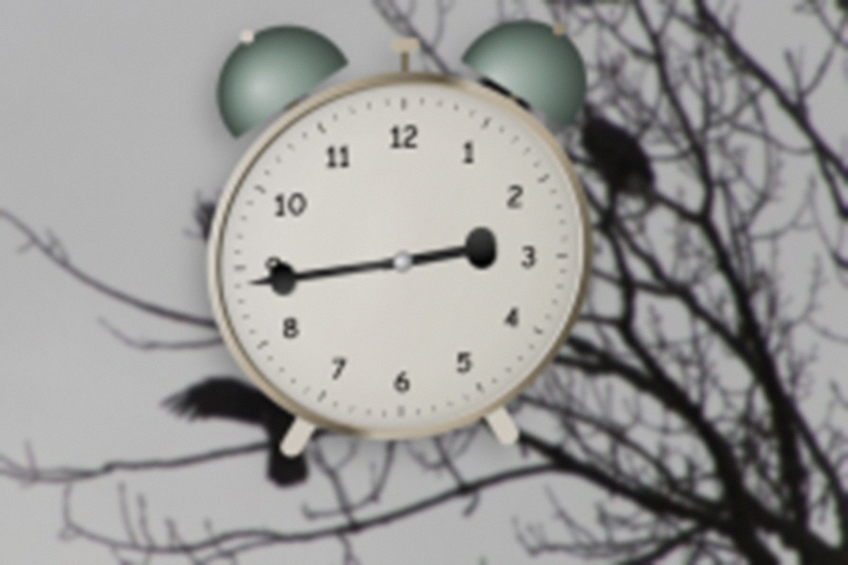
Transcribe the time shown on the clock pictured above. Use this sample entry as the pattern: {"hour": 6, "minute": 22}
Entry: {"hour": 2, "minute": 44}
